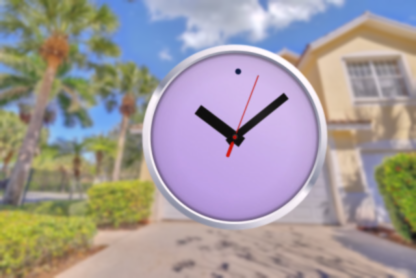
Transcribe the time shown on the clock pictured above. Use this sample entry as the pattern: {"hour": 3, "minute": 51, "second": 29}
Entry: {"hour": 10, "minute": 8, "second": 3}
